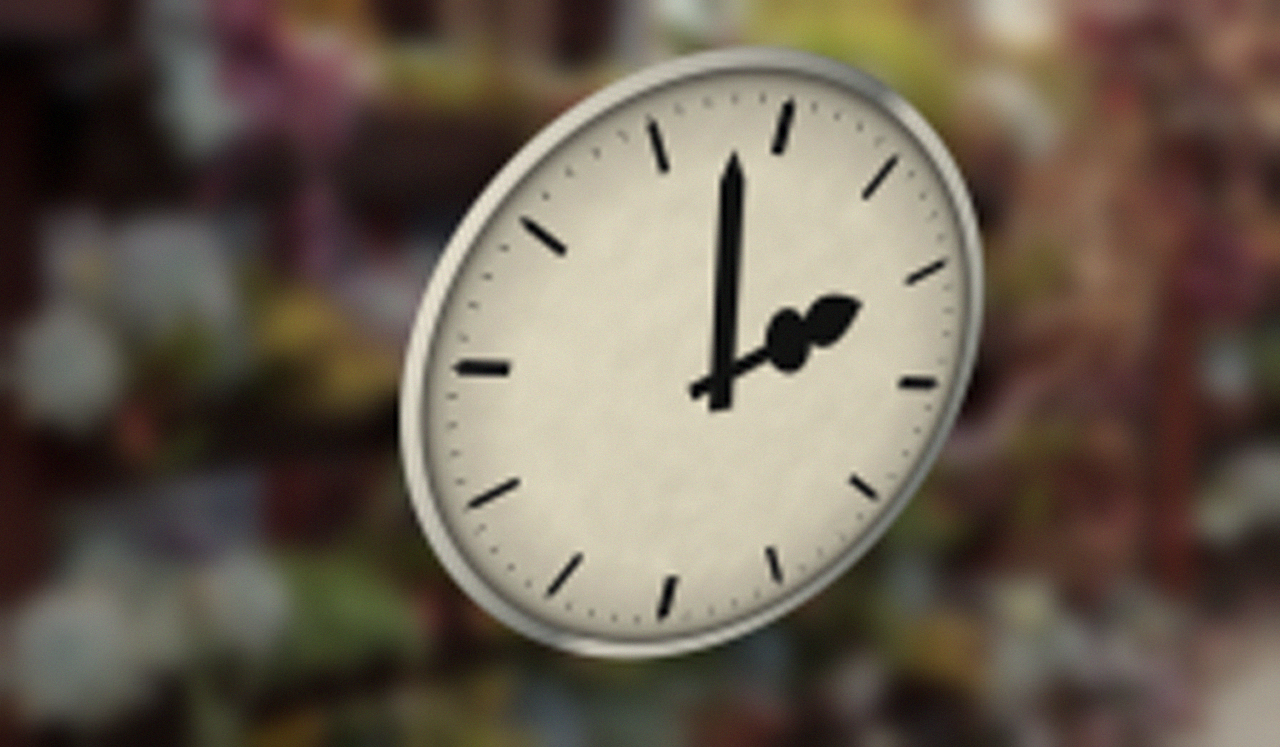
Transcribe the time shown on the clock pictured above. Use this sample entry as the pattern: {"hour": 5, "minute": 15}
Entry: {"hour": 1, "minute": 58}
